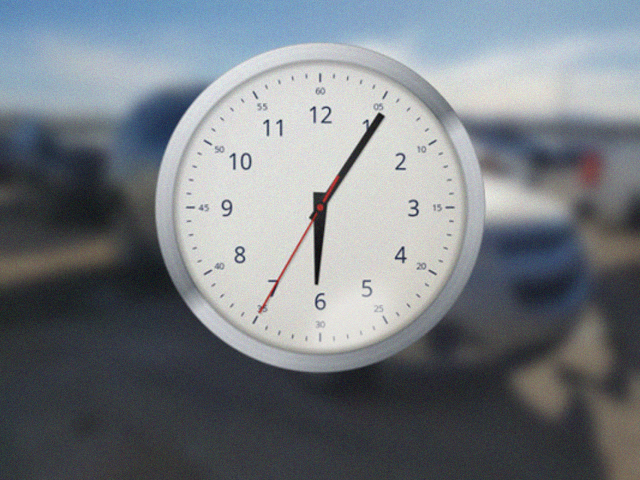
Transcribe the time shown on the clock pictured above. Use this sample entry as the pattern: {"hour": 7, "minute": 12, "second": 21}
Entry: {"hour": 6, "minute": 5, "second": 35}
